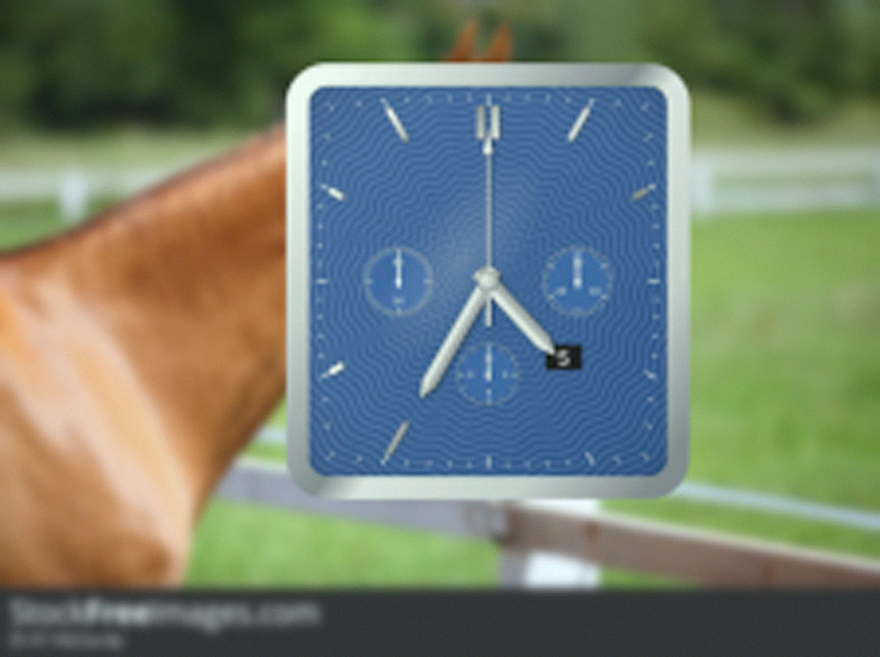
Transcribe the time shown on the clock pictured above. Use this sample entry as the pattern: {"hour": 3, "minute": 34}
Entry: {"hour": 4, "minute": 35}
